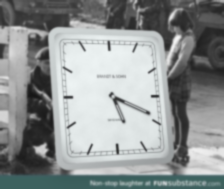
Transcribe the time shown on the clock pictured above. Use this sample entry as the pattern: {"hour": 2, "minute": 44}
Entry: {"hour": 5, "minute": 19}
